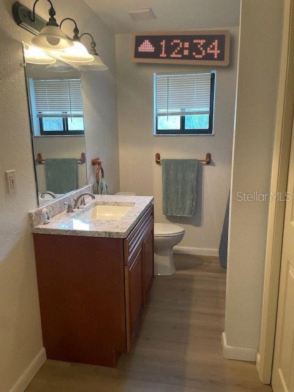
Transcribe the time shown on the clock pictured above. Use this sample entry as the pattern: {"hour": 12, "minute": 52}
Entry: {"hour": 12, "minute": 34}
